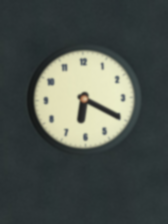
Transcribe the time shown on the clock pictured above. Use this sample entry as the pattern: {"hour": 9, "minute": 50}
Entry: {"hour": 6, "minute": 20}
